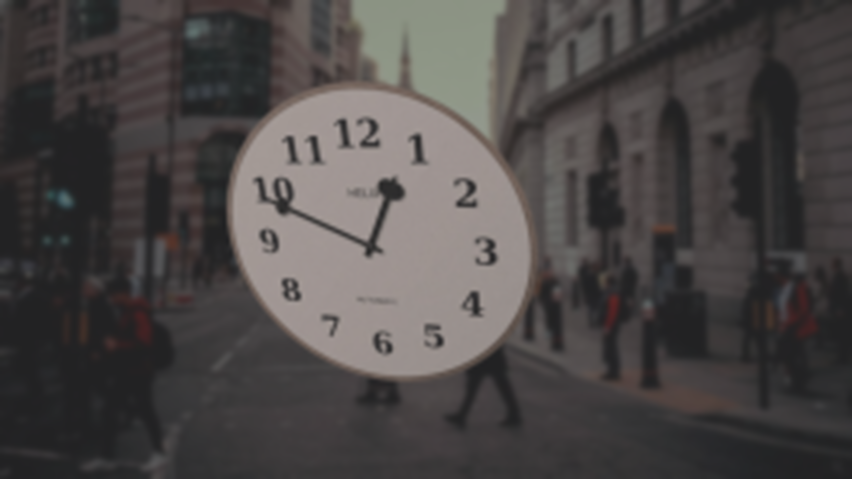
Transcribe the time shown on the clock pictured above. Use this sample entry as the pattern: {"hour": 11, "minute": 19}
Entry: {"hour": 12, "minute": 49}
